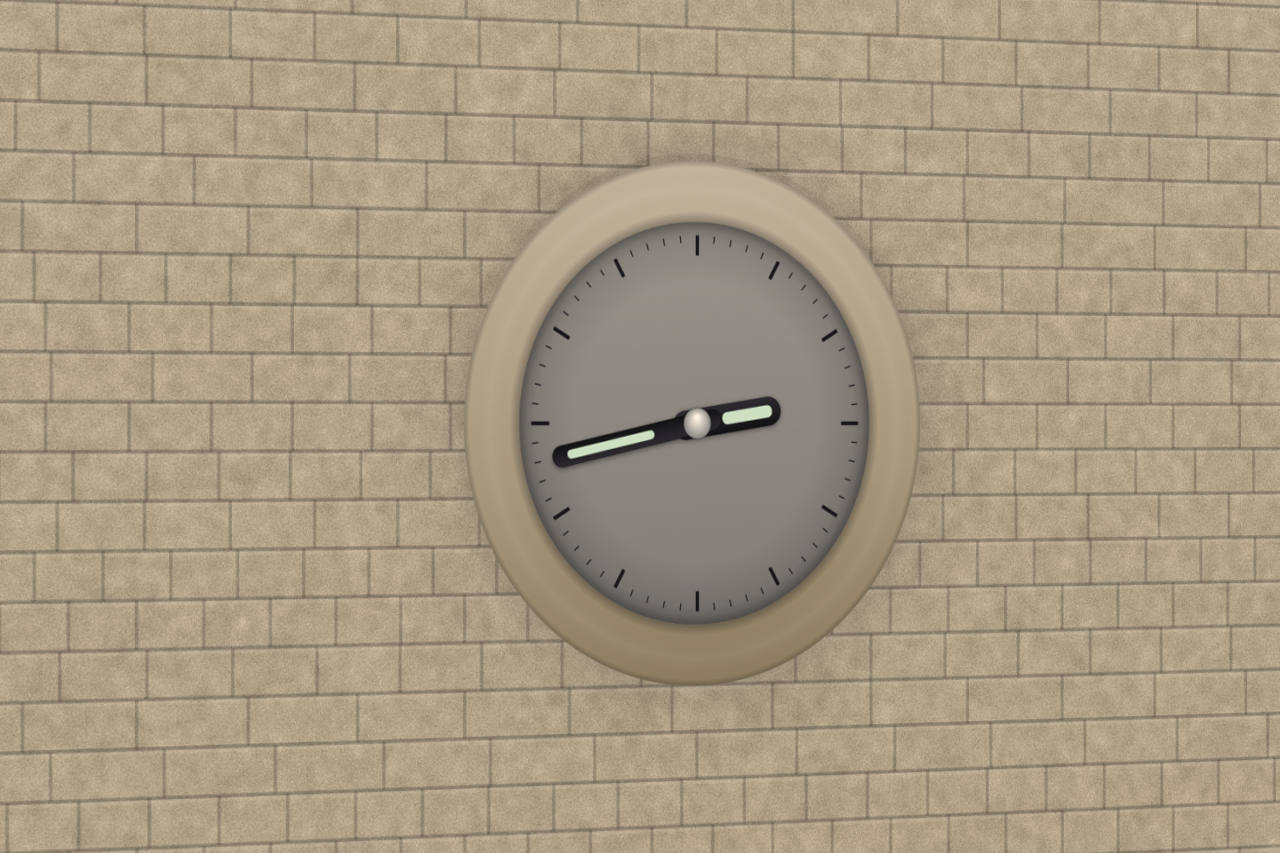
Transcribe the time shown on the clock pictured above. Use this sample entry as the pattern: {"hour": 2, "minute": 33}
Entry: {"hour": 2, "minute": 43}
